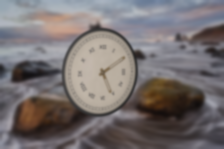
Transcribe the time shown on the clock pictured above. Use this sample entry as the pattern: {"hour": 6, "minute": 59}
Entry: {"hour": 5, "minute": 10}
